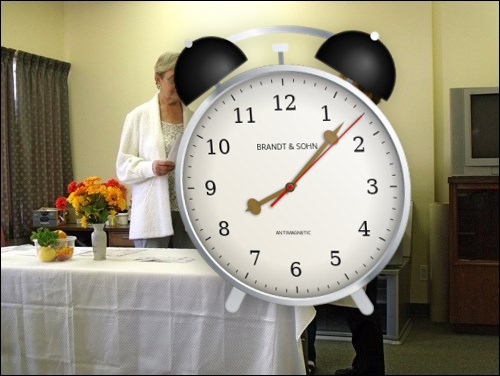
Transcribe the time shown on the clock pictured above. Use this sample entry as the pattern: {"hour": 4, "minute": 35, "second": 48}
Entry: {"hour": 8, "minute": 7, "second": 8}
